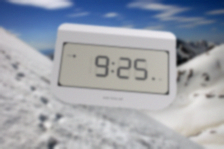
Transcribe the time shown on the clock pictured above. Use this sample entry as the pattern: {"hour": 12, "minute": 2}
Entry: {"hour": 9, "minute": 25}
